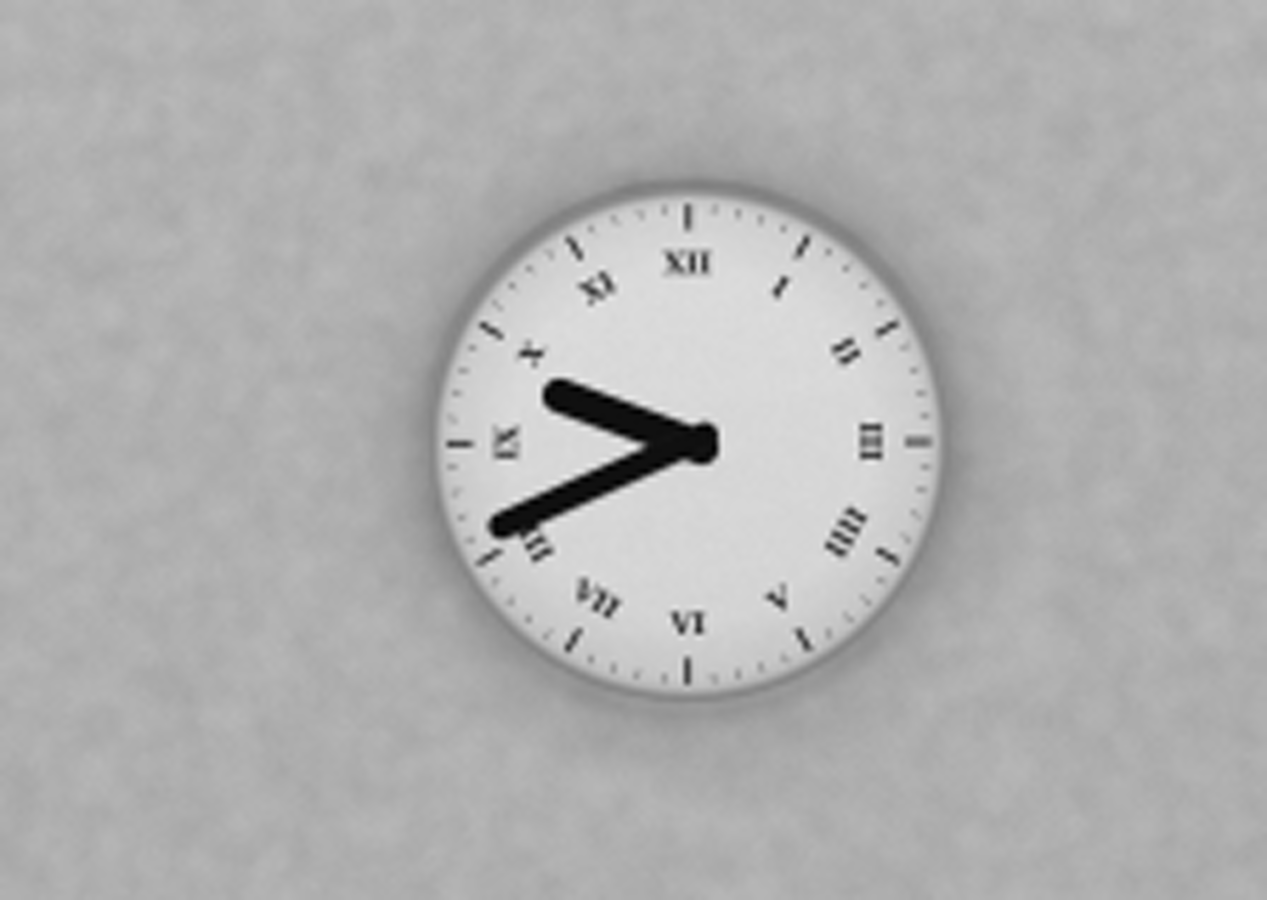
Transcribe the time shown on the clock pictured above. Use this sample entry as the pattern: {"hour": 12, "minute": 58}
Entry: {"hour": 9, "minute": 41}
